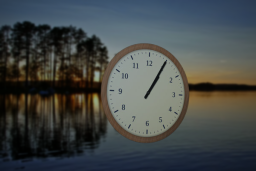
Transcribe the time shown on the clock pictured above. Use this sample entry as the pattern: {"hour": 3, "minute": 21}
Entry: {"hour": 1, "minute": 5}
